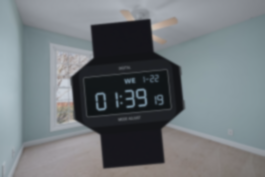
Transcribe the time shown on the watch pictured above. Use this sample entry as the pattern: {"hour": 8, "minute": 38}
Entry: {"hour": 1, "minute": 39}
